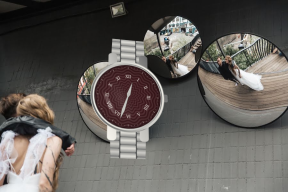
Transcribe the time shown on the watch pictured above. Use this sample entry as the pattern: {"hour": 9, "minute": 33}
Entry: {"hour": 12, "minute": 33}
